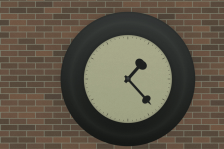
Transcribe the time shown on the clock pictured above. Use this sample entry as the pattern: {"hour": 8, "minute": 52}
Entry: {"hour": 1, "minute": 23}
